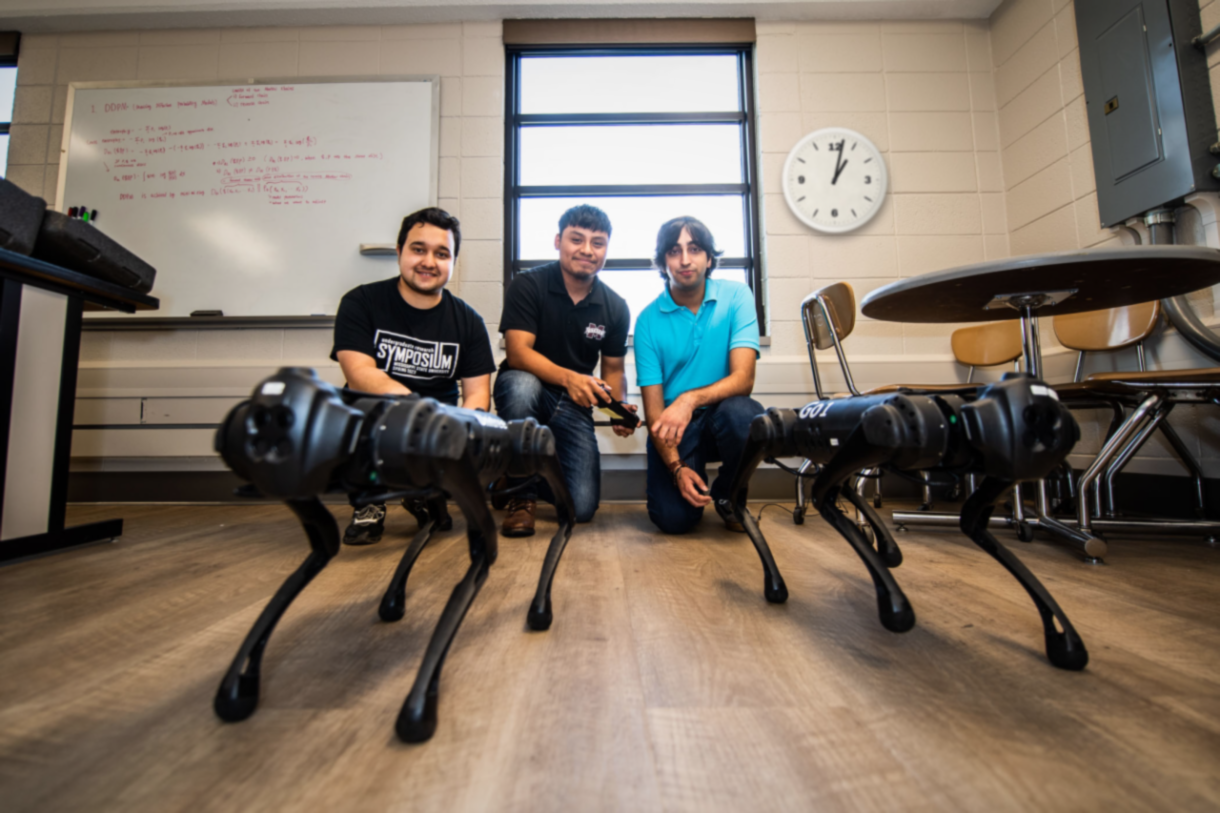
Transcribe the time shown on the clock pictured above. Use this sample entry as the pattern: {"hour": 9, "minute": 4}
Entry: {"hour": 1, "minute": 2}
